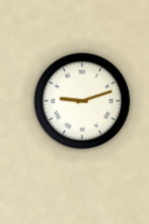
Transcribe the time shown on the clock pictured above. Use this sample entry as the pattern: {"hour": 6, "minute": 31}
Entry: {"hour": 9, "minute": 12}
